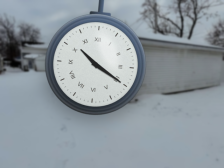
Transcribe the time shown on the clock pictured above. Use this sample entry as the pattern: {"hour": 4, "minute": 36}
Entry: {"hour": 10, "minute": 20}
